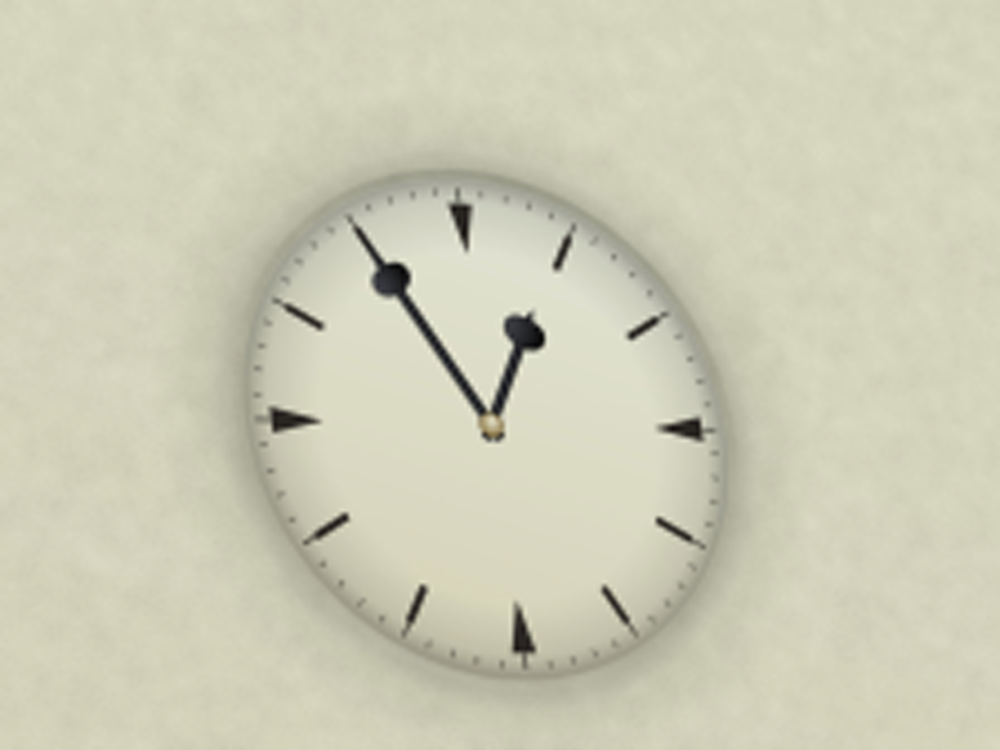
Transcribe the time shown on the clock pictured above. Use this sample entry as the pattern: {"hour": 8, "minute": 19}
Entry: {"hour": 12, "minute": 55}
